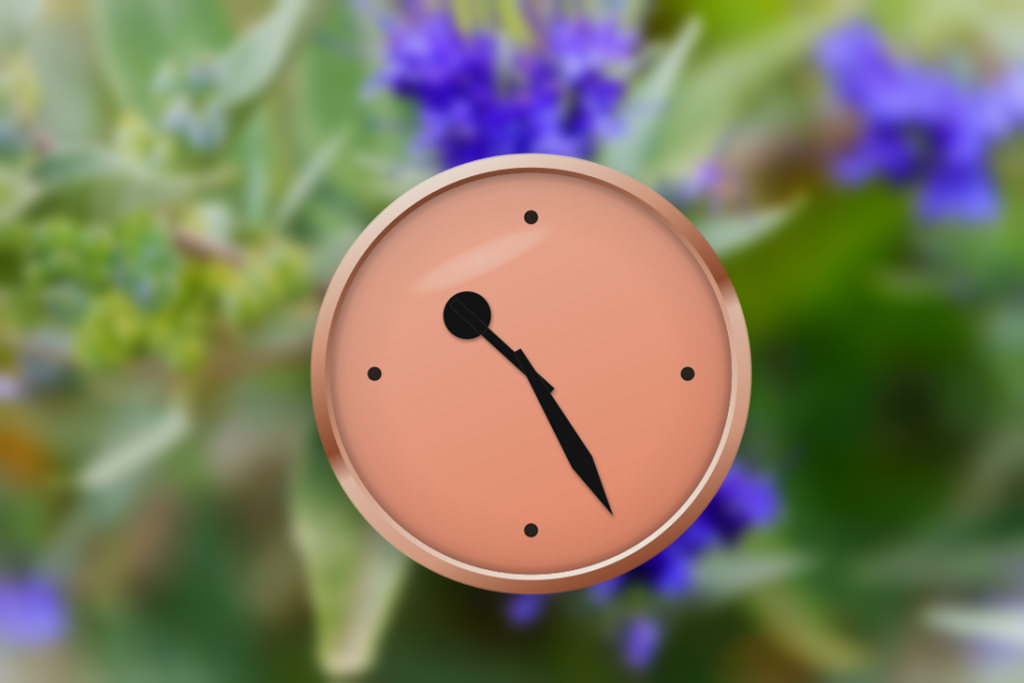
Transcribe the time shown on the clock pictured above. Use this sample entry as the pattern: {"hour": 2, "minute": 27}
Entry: {"hour": 10, "minute": 25}
